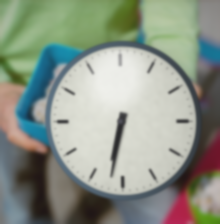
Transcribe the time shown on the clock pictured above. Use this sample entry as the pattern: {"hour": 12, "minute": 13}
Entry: {"hour": 6, "minute": 32}
